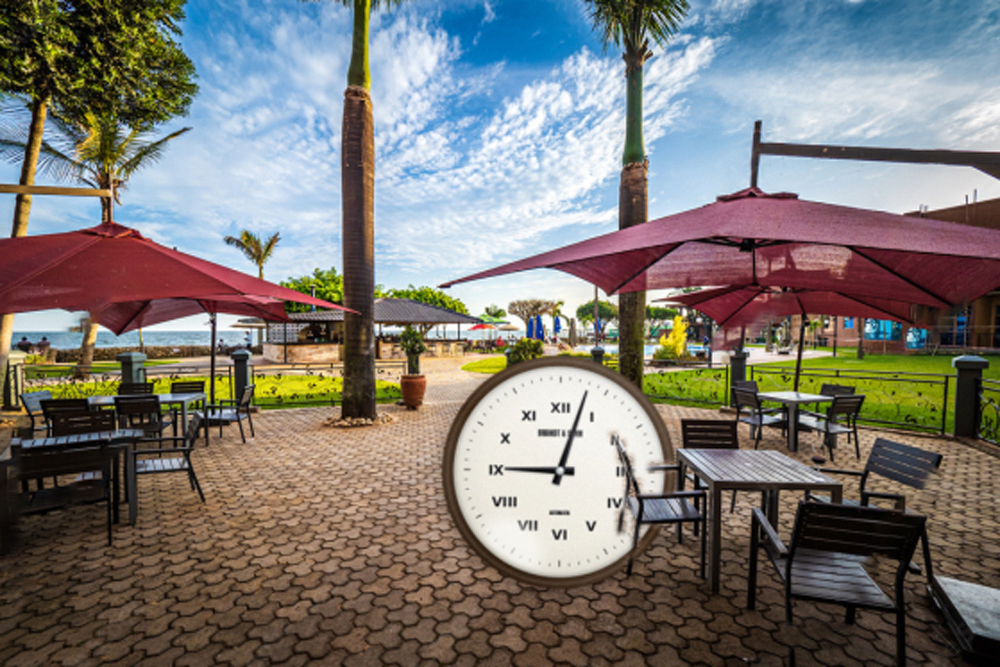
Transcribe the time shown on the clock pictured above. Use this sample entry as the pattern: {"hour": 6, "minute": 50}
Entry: {"hour": 9, "minute": 3}
